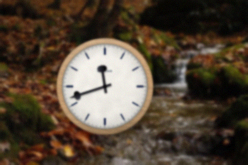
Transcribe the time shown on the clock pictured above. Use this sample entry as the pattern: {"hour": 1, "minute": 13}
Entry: {"hour": 11, "minute": 42}
